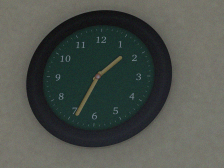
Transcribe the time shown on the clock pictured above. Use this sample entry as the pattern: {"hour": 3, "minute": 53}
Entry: {"hour": 1, "minute": 34}
